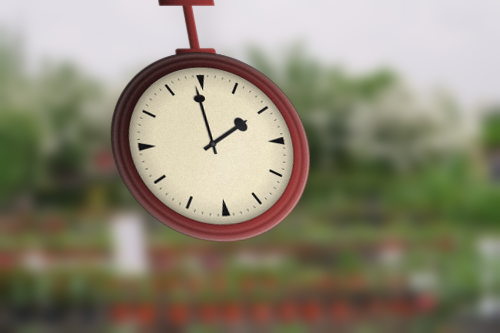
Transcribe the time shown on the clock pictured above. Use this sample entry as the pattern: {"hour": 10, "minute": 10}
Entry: {"hour": 1, "minute": 59}
